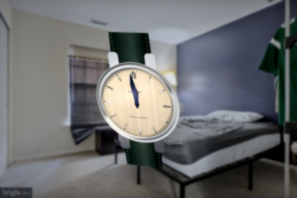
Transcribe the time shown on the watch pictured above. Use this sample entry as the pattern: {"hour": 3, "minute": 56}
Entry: {"hour": 11, "minute": 59}
